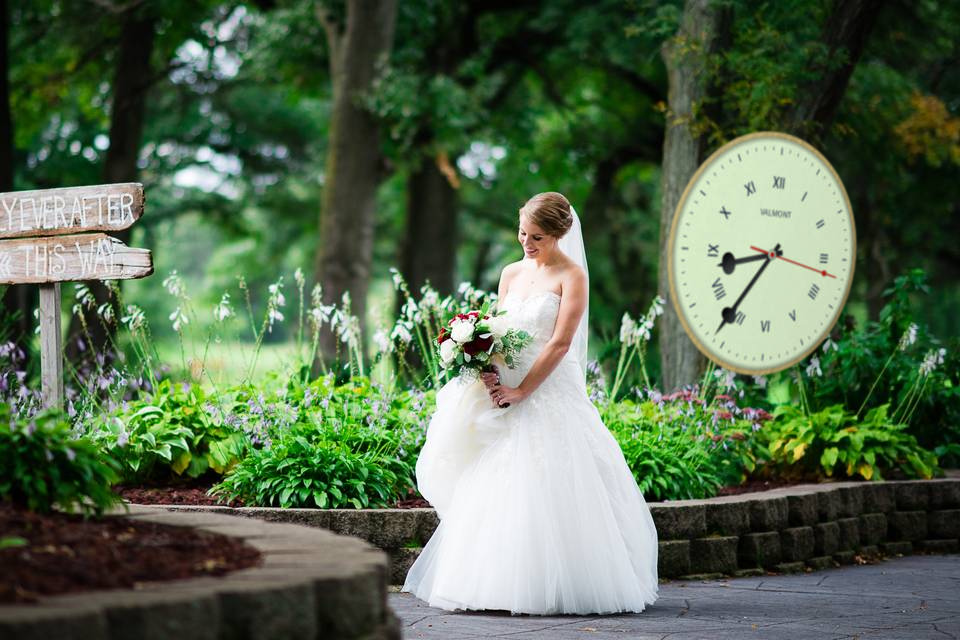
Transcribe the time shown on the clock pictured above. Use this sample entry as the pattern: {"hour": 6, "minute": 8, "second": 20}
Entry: {"hour": 8, "minute": 36, "second": 17}
